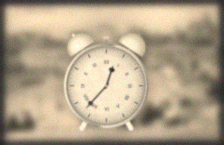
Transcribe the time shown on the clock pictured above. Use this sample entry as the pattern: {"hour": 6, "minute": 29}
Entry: {"hour": 12, "minute": 37}
